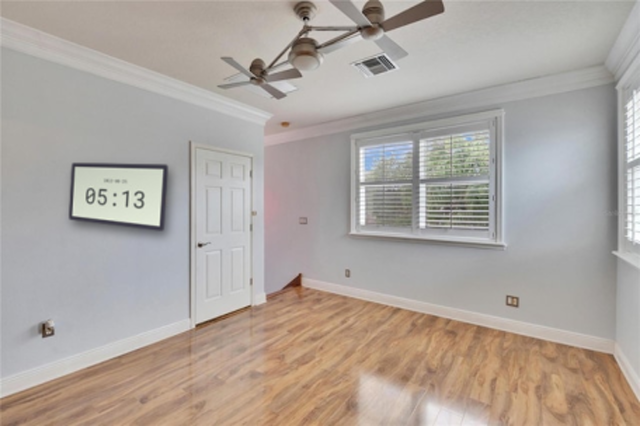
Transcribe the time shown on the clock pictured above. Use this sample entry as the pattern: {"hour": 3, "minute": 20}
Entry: {"hour": 5, "minute": 13}
